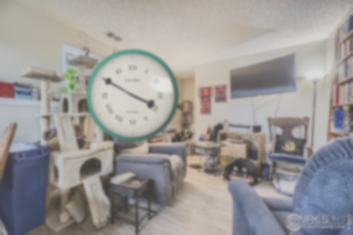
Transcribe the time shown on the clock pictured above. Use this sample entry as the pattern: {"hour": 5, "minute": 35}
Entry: {"hour": 3, "minute": 50}
